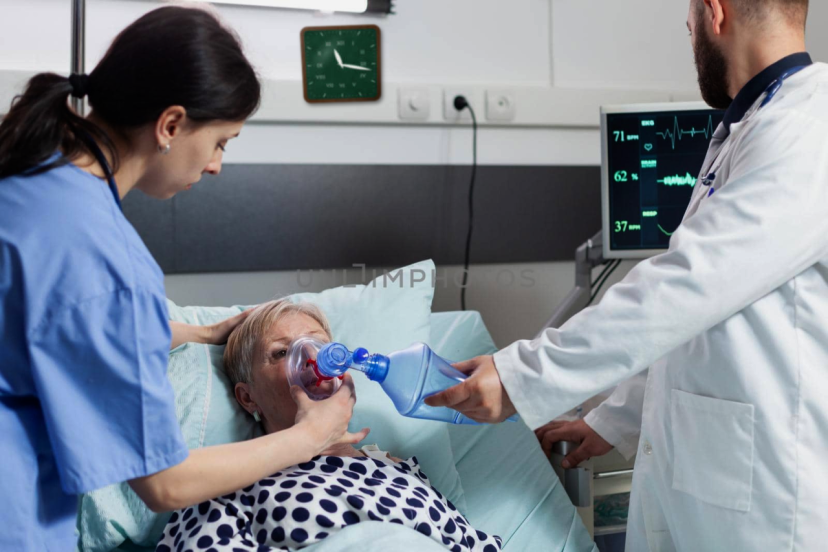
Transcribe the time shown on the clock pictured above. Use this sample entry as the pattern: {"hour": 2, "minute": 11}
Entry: {"hour": 11, "minute": 17}
